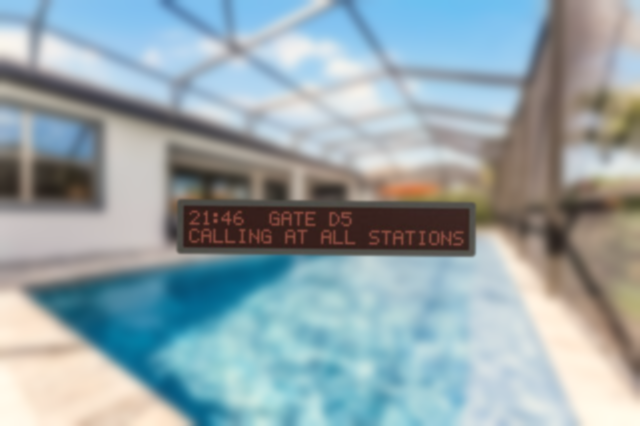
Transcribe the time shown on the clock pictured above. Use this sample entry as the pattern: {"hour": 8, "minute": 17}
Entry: {"hour": 21, "minute": 46}
